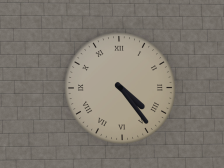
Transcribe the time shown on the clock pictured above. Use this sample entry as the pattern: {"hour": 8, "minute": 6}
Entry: {"hour": 4, "minute": 24}
